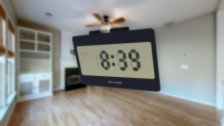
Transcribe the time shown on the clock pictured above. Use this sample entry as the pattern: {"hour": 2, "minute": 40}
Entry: {"hour": 8, "minute": 39}
